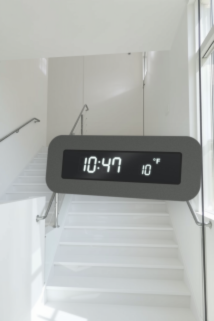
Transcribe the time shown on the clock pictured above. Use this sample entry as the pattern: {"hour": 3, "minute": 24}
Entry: {"hour": 10, "minute": 47}
